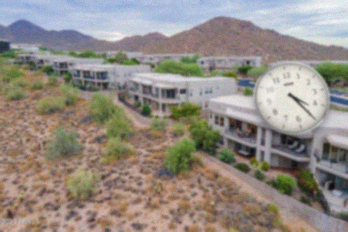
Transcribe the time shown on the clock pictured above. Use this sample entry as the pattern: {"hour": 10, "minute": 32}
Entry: {"hour": 4, "minute": 25}
